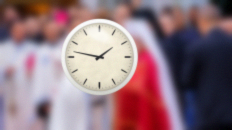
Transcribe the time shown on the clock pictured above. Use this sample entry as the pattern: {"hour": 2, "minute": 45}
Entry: {"hour": 1, "minute": 47}
